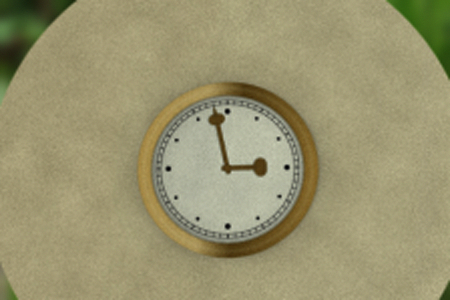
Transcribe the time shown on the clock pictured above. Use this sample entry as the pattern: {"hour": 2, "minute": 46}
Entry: {"hour": 2, "minute": 58}
